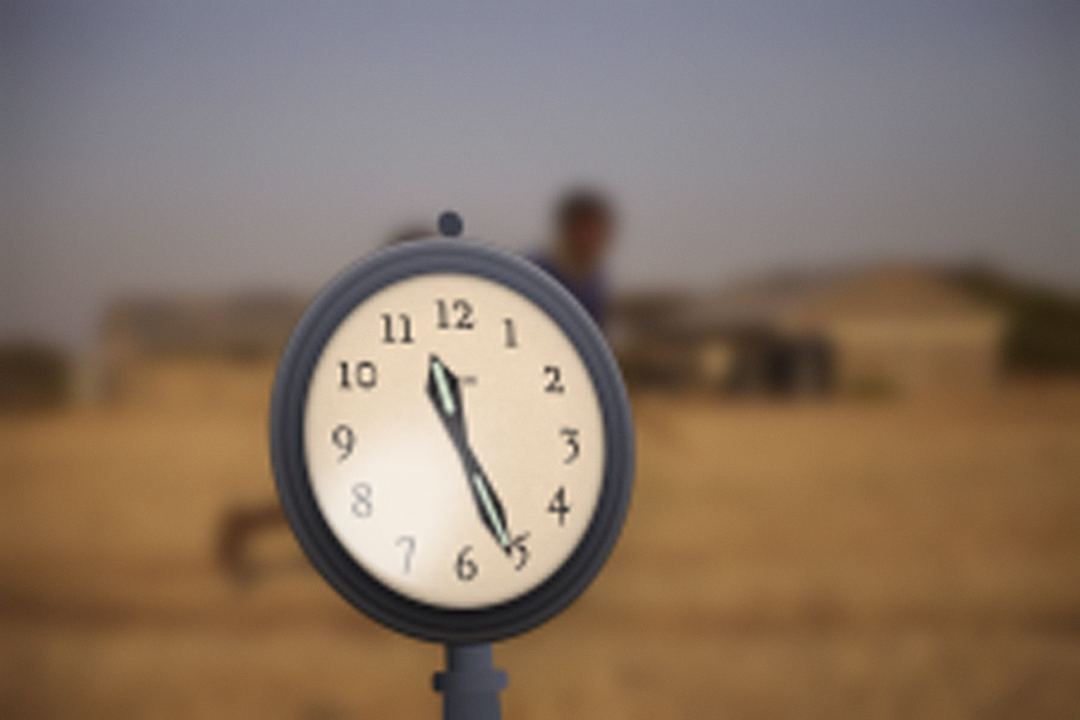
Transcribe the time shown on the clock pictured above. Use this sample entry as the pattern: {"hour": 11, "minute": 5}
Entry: {"hour": 11, "minute": 26}
